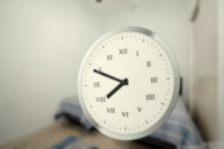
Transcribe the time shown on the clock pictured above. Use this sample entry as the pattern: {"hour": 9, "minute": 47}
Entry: {"hour": 7, "minute": 49}
